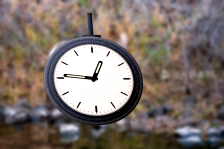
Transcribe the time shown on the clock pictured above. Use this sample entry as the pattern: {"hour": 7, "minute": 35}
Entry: {"hour": 12, "minute": 46}
